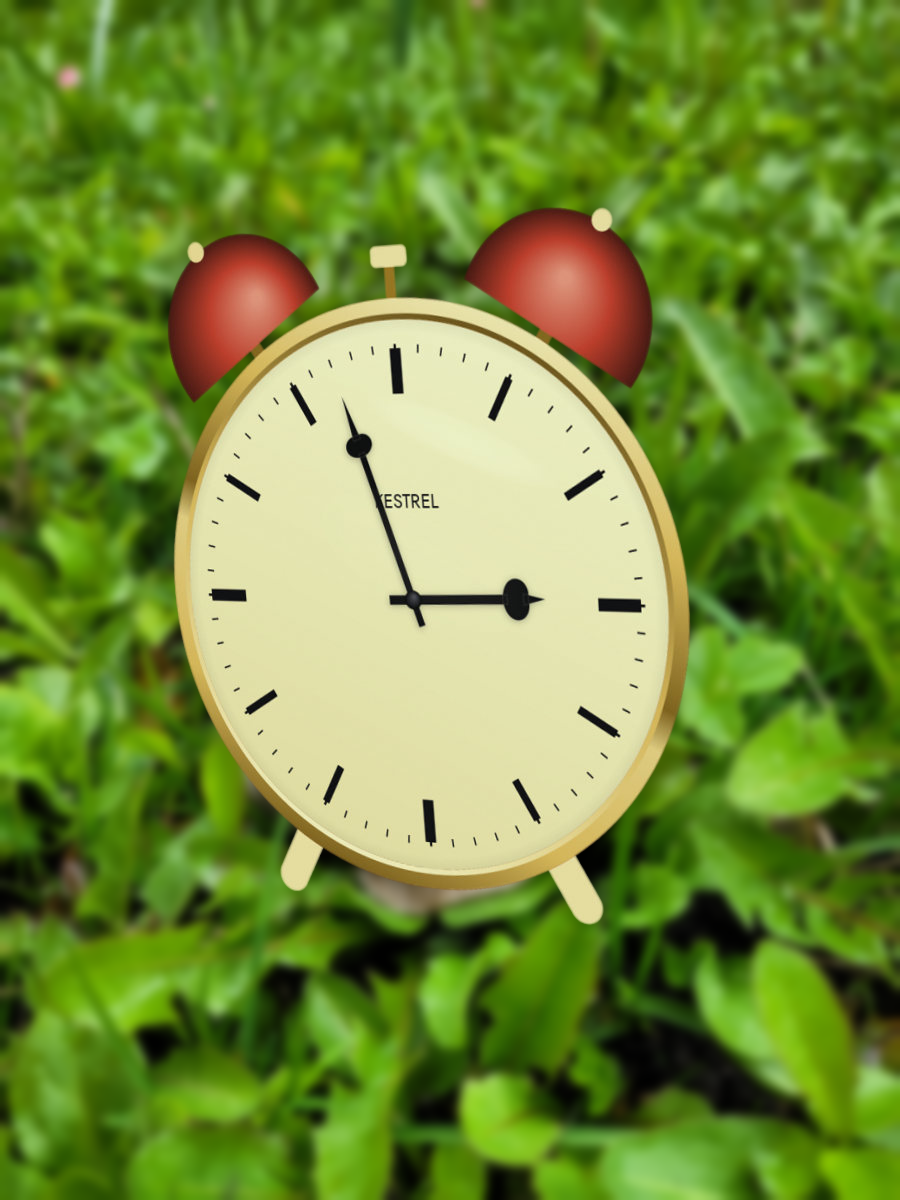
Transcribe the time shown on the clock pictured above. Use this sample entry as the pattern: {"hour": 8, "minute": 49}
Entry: {"hour": 2, "minute": 57}
